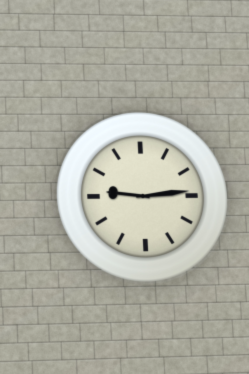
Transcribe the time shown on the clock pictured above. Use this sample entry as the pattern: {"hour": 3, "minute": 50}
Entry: {"hour": 9, "minute": 14}
